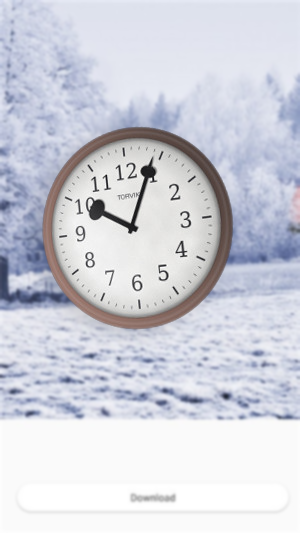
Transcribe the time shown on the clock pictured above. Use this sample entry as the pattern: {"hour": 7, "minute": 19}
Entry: {"hour": 10, "minute": 4}
